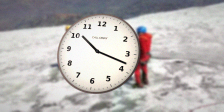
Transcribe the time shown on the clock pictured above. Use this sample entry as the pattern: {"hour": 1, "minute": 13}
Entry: {"hour": 10, "minute": 18}
